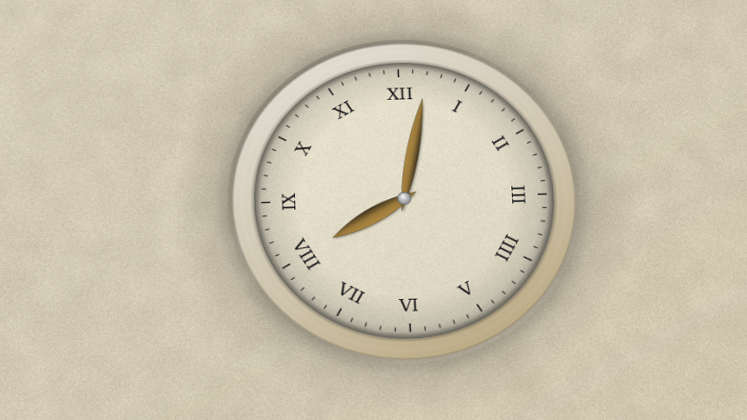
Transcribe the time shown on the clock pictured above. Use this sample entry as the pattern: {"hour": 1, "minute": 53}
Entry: {"hour": 8, "minute": 2}
